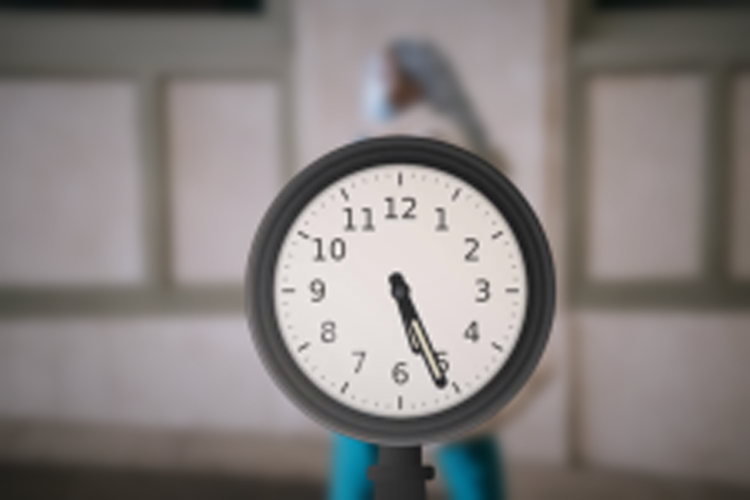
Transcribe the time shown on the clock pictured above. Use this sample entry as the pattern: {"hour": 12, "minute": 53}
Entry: {"hour": 5, "minute": 26}
